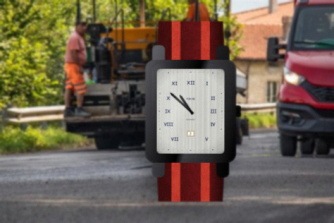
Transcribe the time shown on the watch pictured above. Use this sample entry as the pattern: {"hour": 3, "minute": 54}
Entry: {"hour": 10, "minute": 52}
